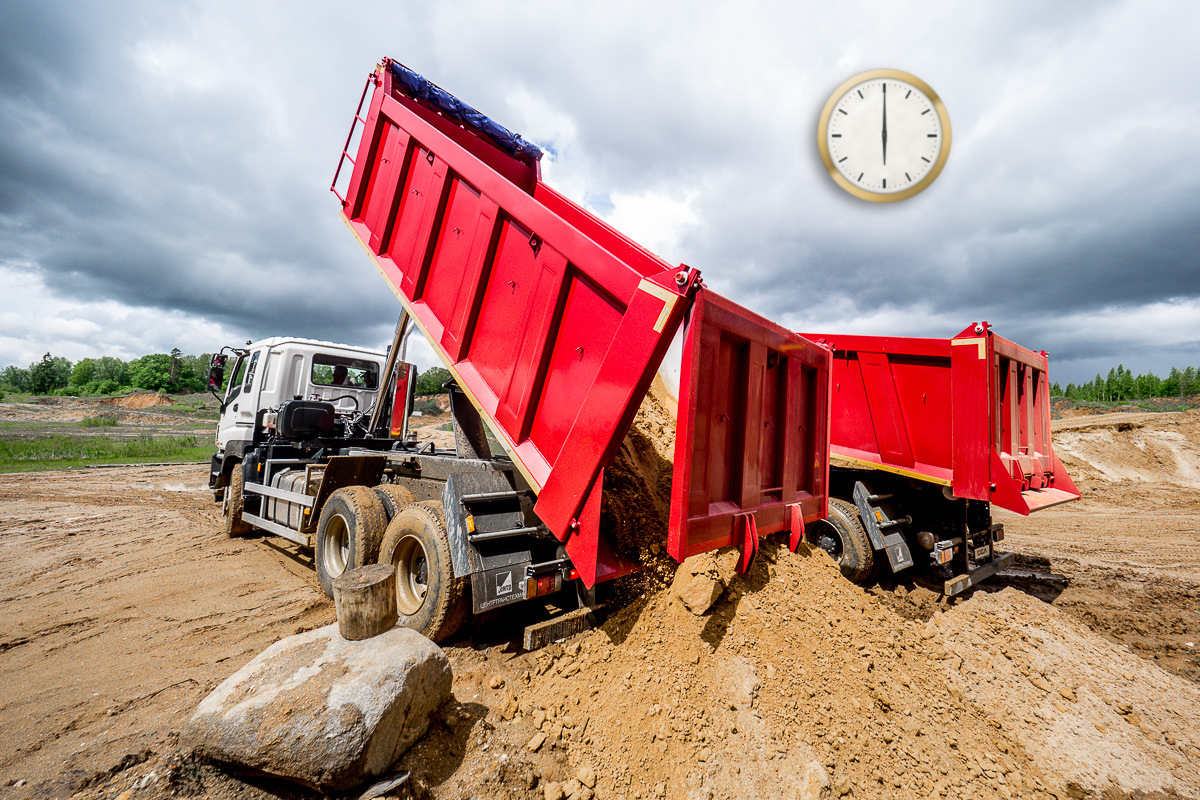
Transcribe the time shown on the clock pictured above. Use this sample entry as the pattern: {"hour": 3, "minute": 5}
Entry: {"hour": 6, "minute": 0}
